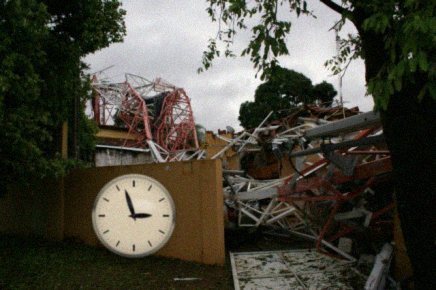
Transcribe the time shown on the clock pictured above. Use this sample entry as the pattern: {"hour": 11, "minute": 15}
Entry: {"hour": 2, "minute": 57}
